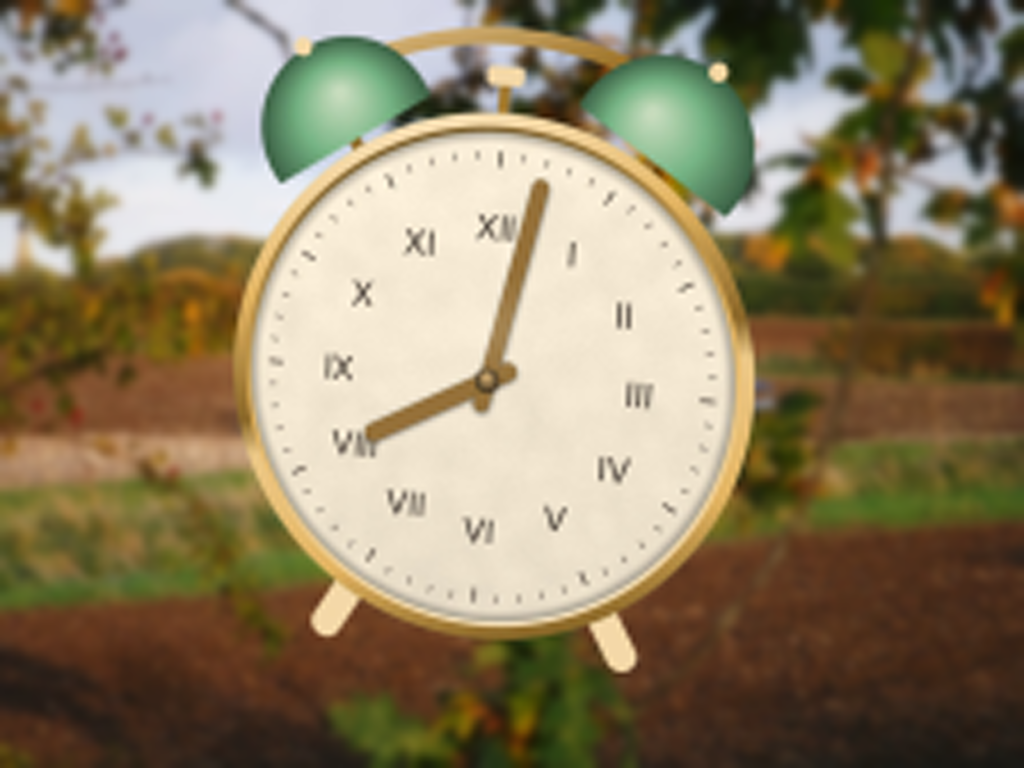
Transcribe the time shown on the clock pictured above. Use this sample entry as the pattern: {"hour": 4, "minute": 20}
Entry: {"hour": 8, "minute": 2}
